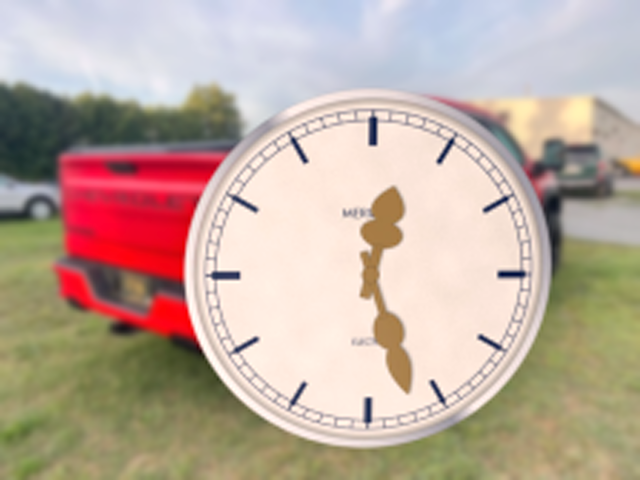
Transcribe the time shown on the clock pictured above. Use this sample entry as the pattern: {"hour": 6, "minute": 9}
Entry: {"hour": 12, "minute": 27}
